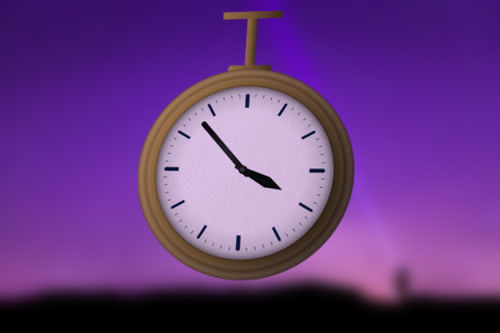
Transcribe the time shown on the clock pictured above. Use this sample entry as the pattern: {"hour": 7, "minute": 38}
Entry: {"hour": 3, "minute": 53}
